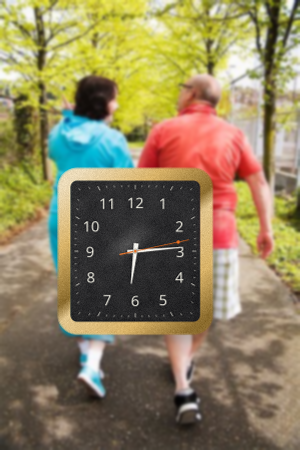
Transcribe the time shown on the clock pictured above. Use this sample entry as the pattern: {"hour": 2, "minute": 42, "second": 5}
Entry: {"hour": 6, "minute": 14, "second": 13}
